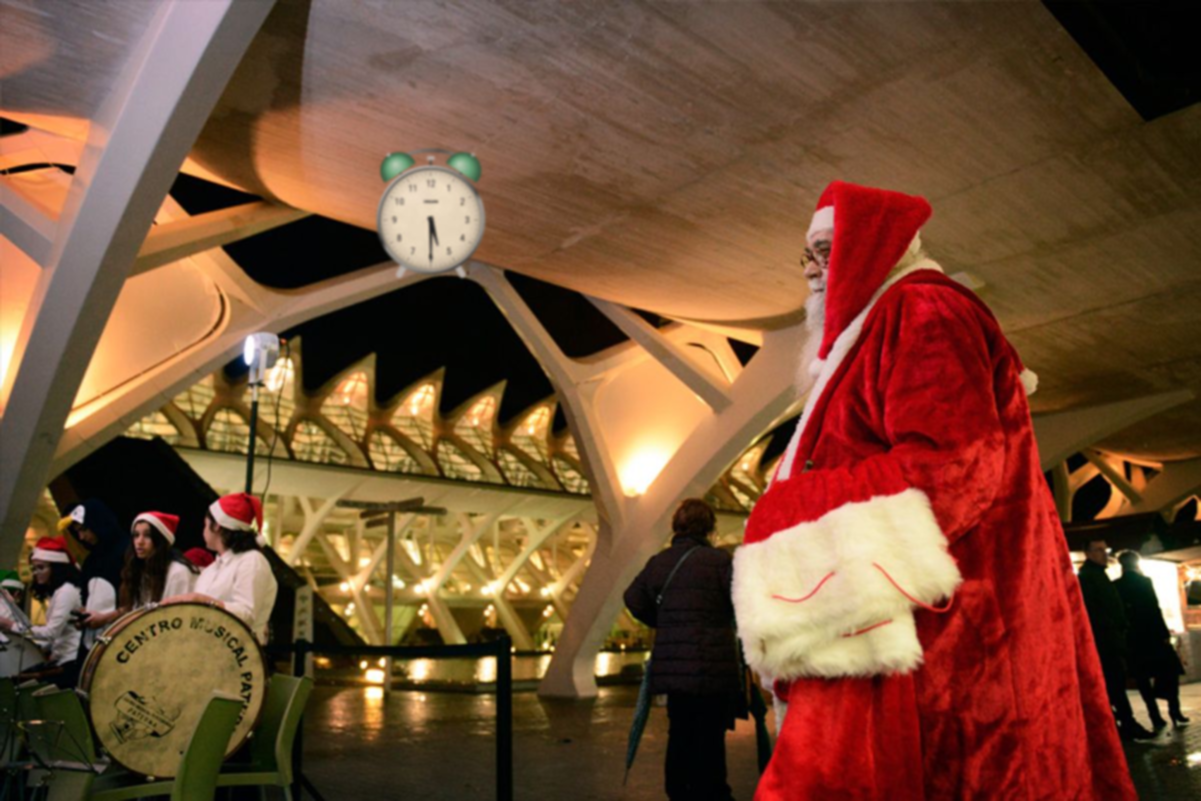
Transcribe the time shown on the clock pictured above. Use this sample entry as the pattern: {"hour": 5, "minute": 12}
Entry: {"hour": 5, "minute": 30}
